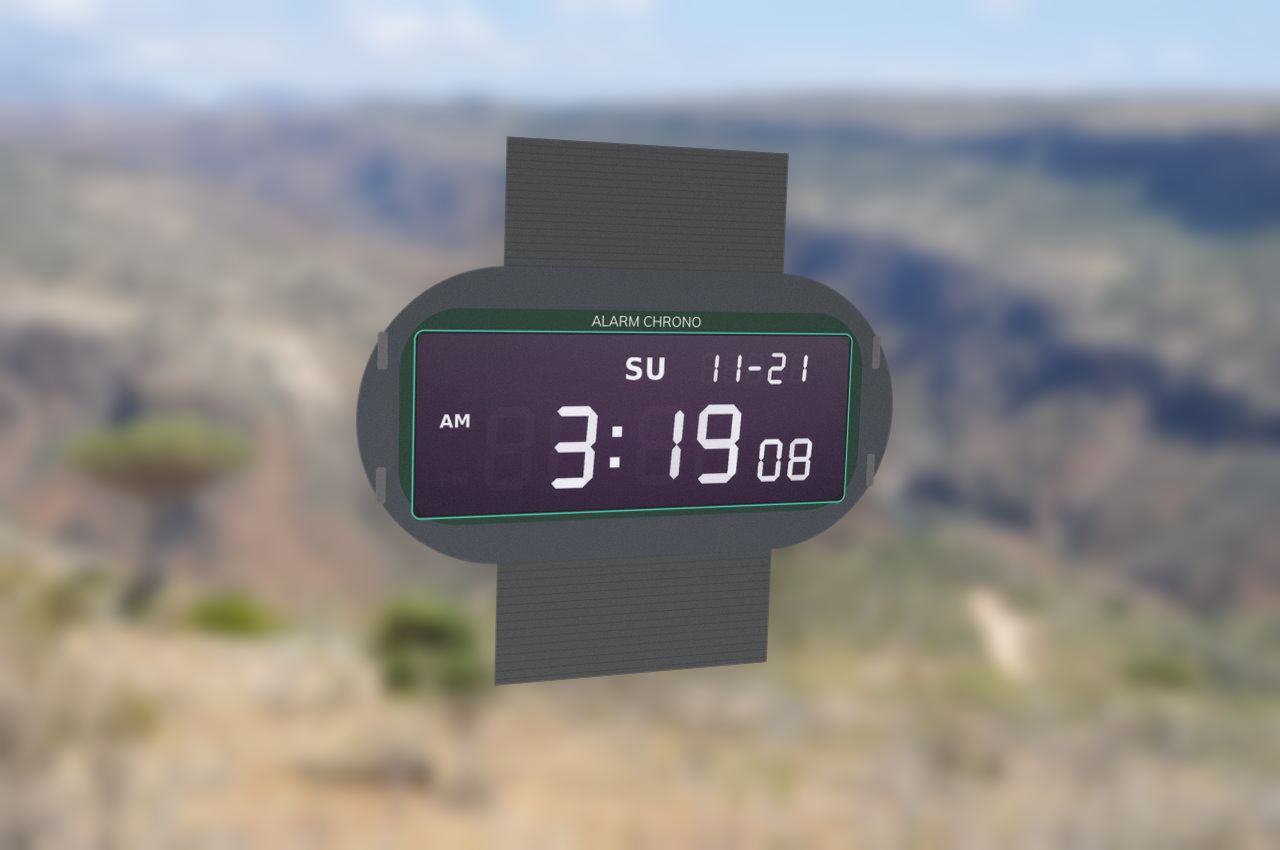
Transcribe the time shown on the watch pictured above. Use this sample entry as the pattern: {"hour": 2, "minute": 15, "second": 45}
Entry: {"hour": 3, "minute": 19, "second": 8}
